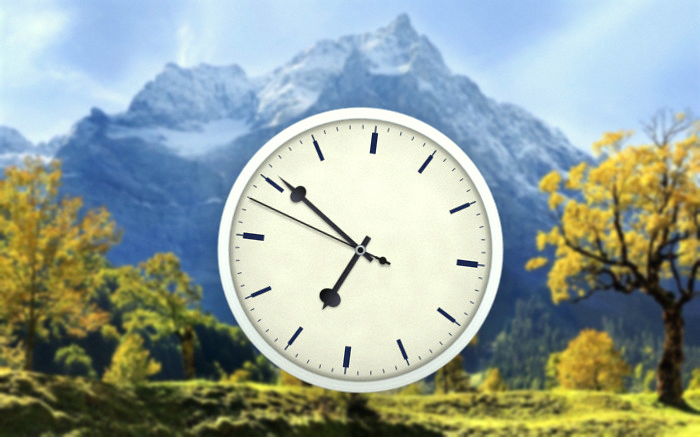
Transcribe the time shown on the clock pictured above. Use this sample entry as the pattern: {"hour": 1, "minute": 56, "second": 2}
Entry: {"hour": 6, "minute": 50, "second": 48}
